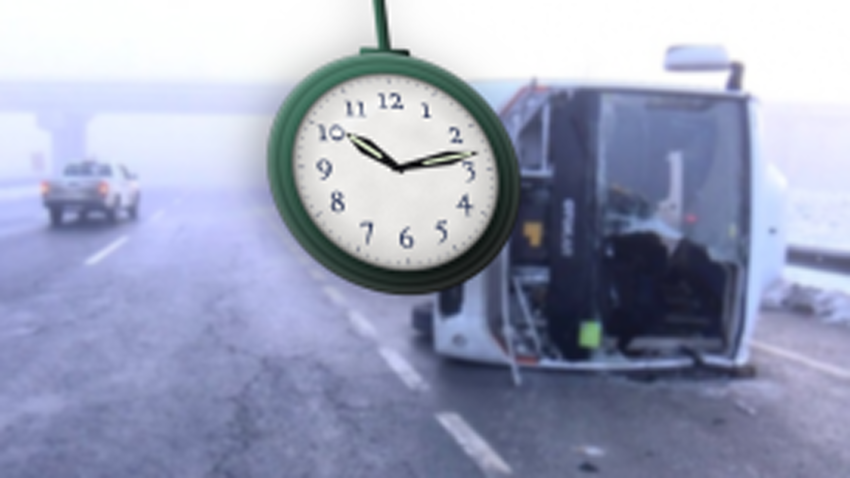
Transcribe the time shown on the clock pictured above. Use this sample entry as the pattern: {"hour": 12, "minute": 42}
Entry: {"hour": 10, "minute": 13}
